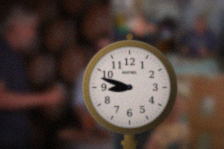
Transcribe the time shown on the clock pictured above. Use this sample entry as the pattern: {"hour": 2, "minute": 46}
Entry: {"hour": 8, "minute": 48}
